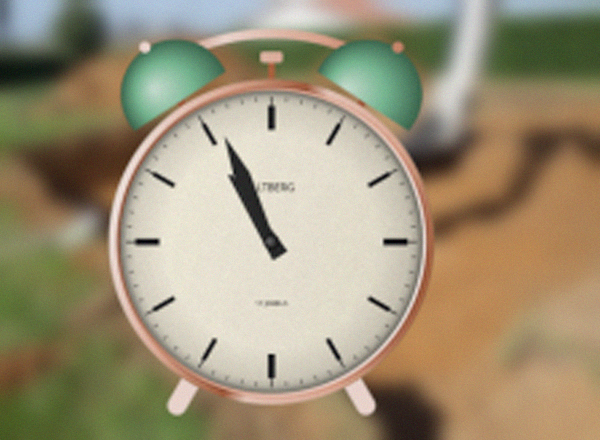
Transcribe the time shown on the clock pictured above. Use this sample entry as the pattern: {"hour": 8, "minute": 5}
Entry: {"hour": 10, "minute": 56}
